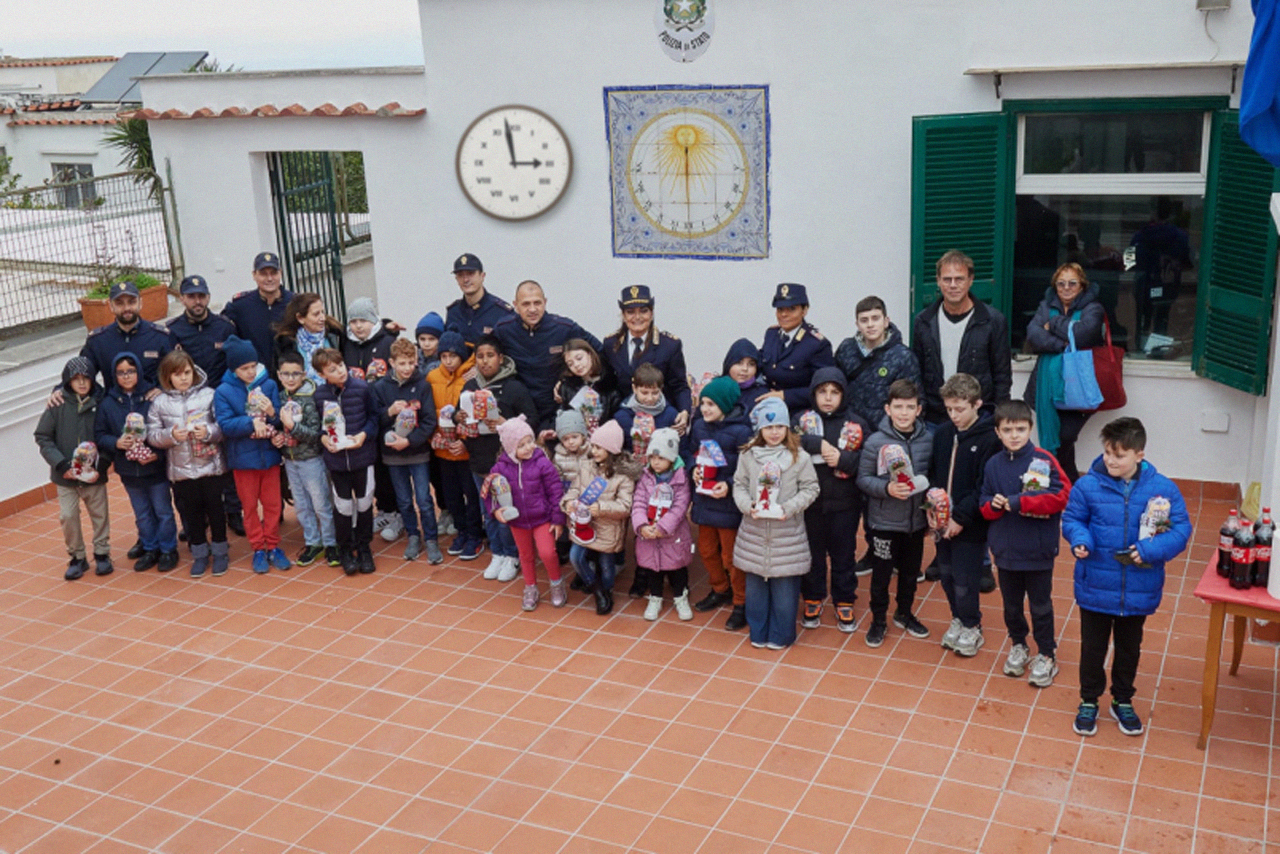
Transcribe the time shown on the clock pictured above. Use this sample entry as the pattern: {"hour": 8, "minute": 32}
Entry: {"hour": 2, "minute": 58}
